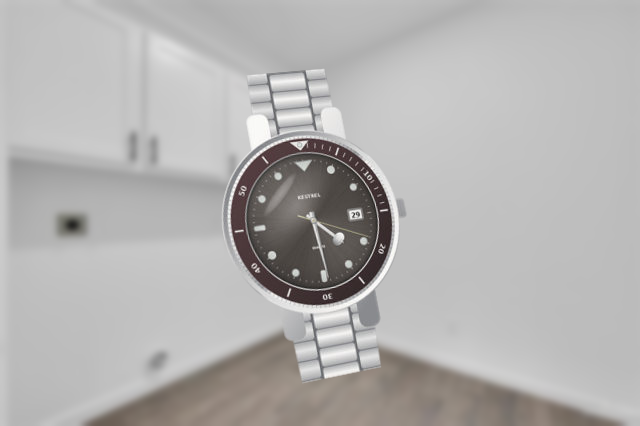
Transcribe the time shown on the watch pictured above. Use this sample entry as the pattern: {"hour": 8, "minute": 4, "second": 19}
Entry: {"hour": 4, "minute": 29, "second": 19}
